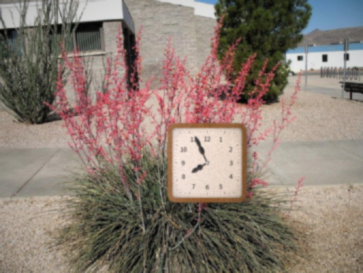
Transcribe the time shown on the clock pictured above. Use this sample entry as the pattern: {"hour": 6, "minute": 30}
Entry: {"hour": 7, "minute": 56}
